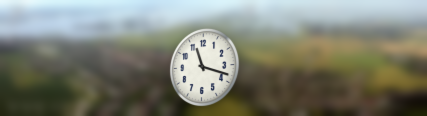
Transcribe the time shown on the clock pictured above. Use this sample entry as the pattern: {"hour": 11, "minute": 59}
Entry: {"hour": 11, "minute": 18}
